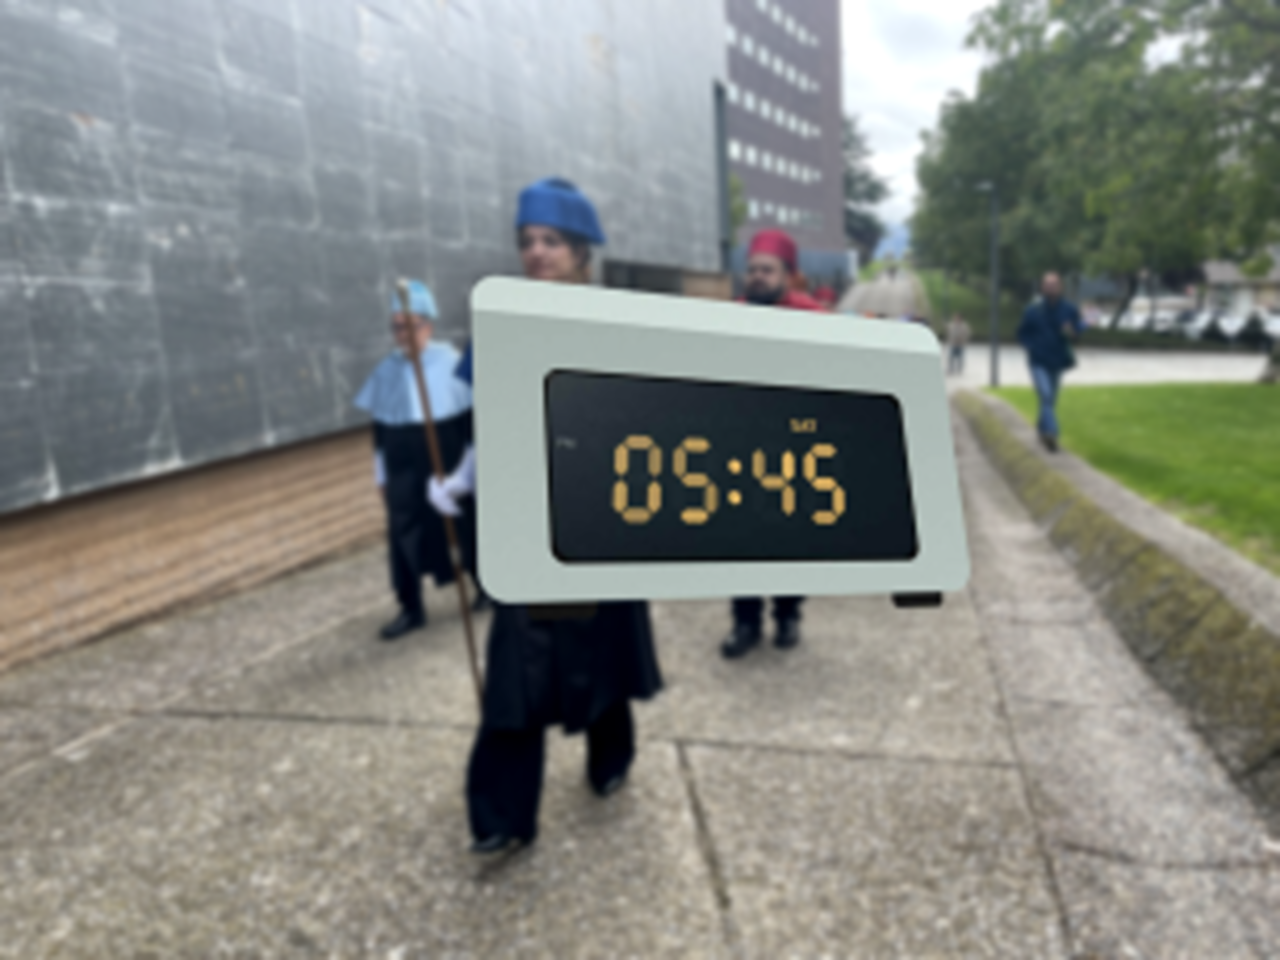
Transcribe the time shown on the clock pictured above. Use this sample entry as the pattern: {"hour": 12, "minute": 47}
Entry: {"hour": 5, "minute": 45}
